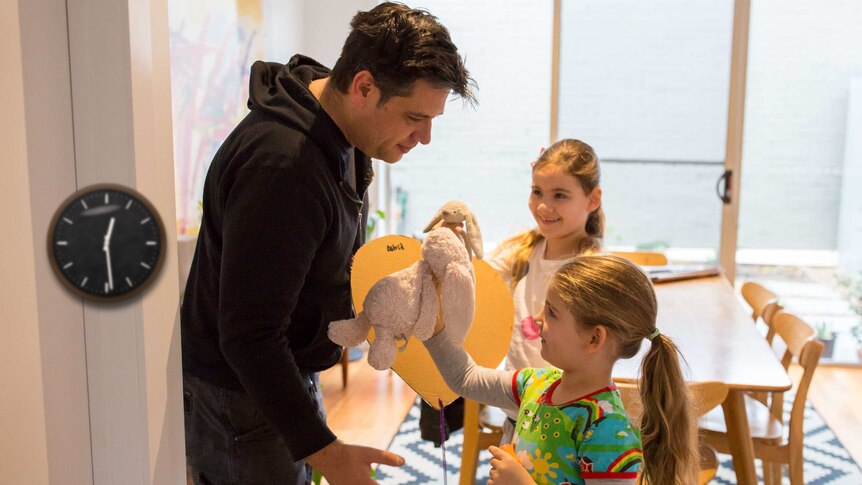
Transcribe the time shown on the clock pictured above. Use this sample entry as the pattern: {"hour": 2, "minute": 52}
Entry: {"hour": 12, "minute": 29}
